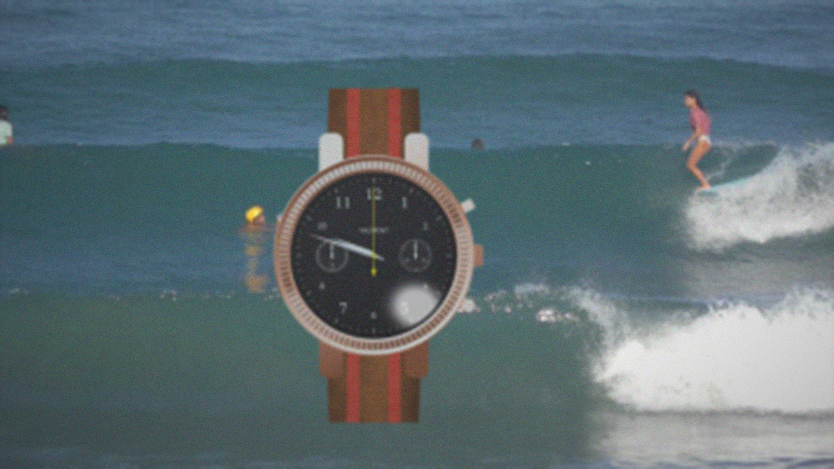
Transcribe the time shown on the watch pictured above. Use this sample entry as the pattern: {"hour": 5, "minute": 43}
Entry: {"hour": 9, "minute": 48}
